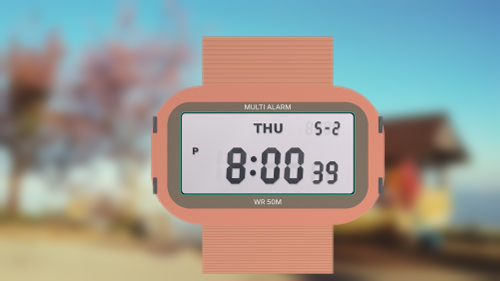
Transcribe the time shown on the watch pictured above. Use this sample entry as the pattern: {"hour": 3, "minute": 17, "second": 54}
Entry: {"hour": 8, "minute": 0, "second": 39}
